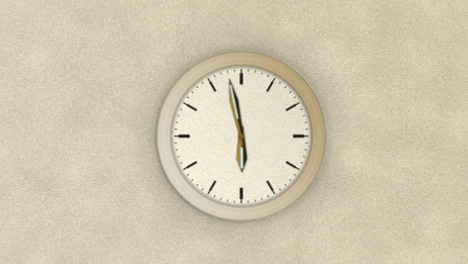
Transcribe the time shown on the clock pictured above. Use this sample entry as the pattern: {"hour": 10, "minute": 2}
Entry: {"hour": 5, "minute": 58}
